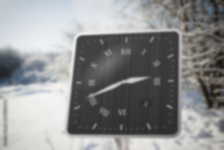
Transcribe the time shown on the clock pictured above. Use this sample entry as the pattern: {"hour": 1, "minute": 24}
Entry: {"hour": 2, "minute": 41}
